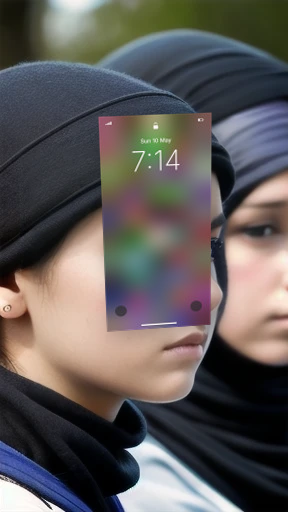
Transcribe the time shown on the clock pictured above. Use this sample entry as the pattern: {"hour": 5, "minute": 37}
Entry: {"hour": 7, "minute": 14}
